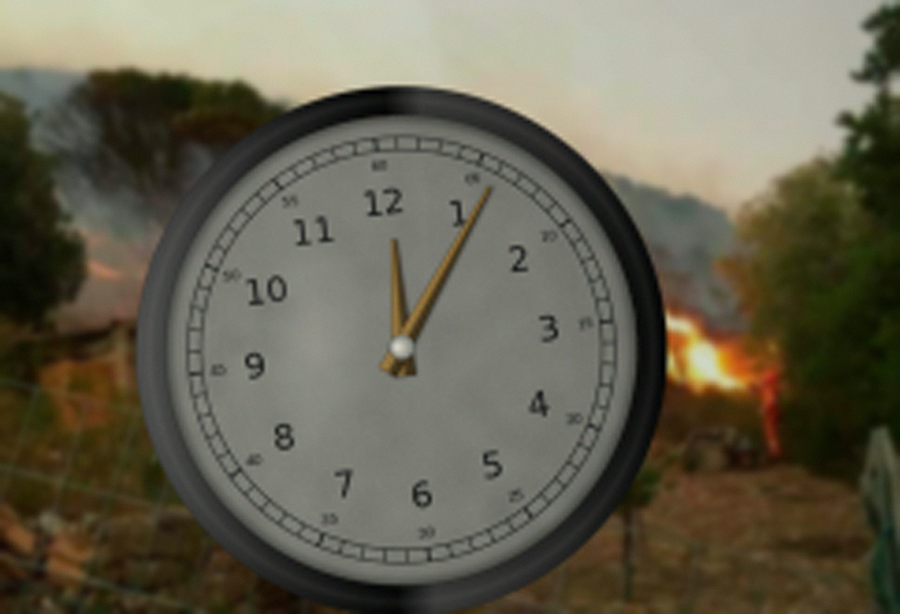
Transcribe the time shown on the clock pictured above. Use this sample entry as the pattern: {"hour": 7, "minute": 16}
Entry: {"hour": 12, "minute": 6}
